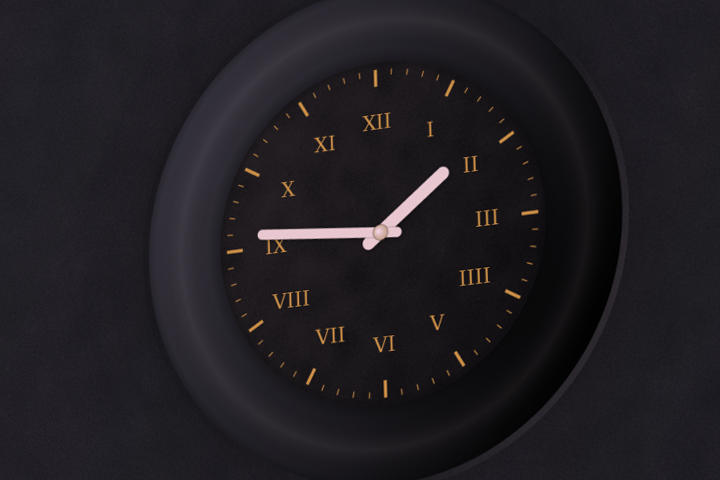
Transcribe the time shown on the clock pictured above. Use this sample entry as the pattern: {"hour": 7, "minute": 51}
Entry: {"hour": 1, "minute": 46}
